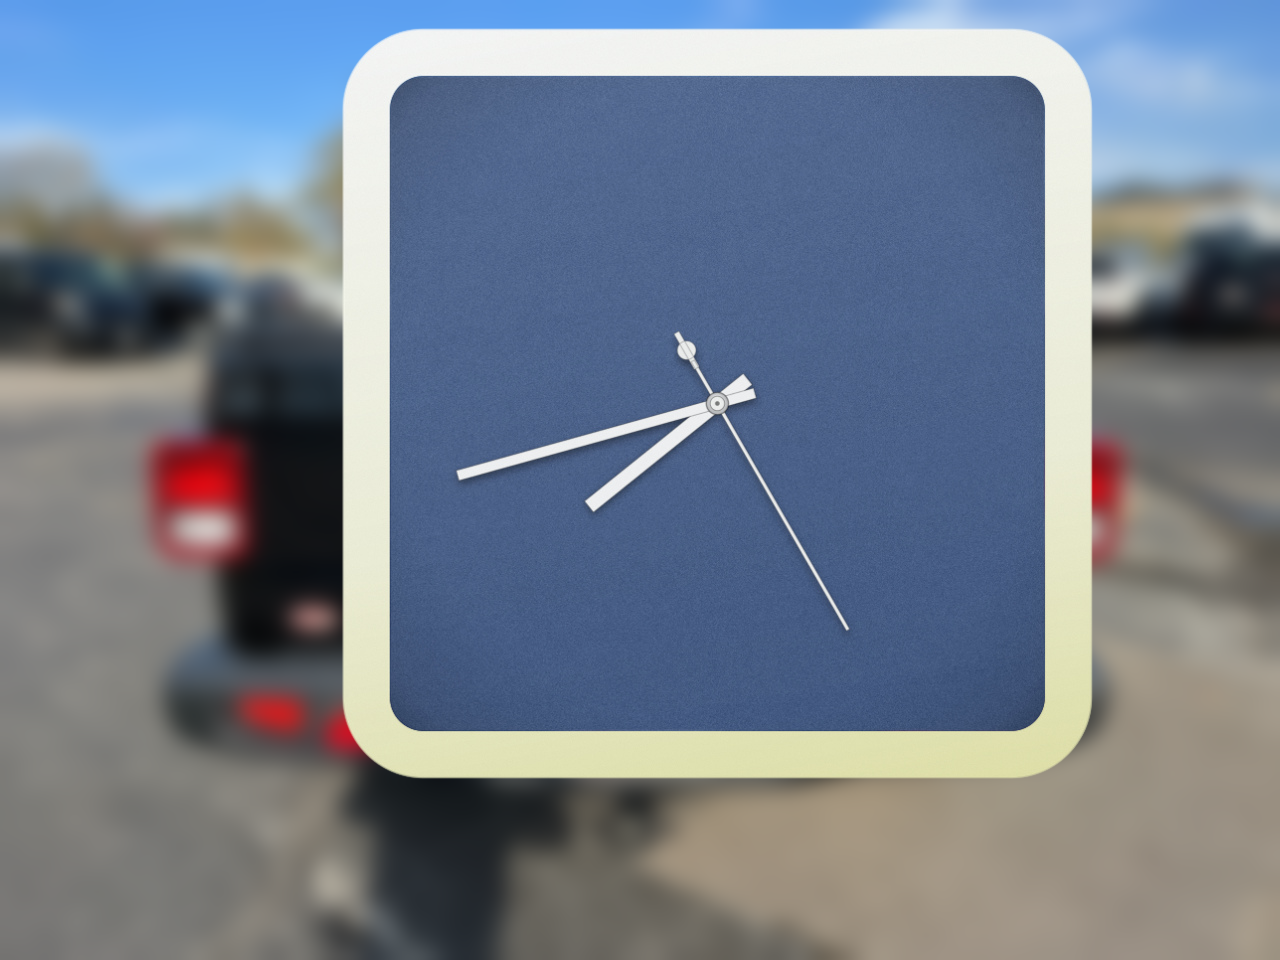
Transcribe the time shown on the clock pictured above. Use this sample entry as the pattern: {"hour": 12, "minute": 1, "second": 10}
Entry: {"hour": 7, "minute": 42, "second": 25}
